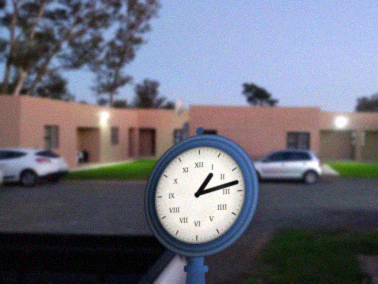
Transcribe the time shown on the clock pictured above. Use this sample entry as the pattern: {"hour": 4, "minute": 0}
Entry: {"hour": 1, "minute": 13}
